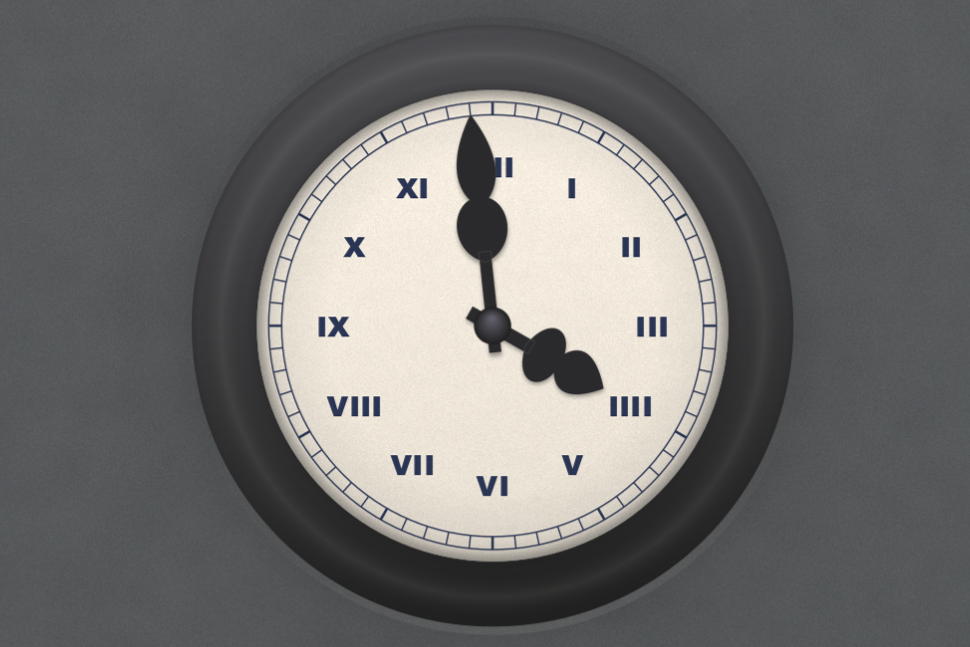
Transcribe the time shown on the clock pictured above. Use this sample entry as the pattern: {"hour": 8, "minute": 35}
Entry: {"hour": 3, "minute": 59}
